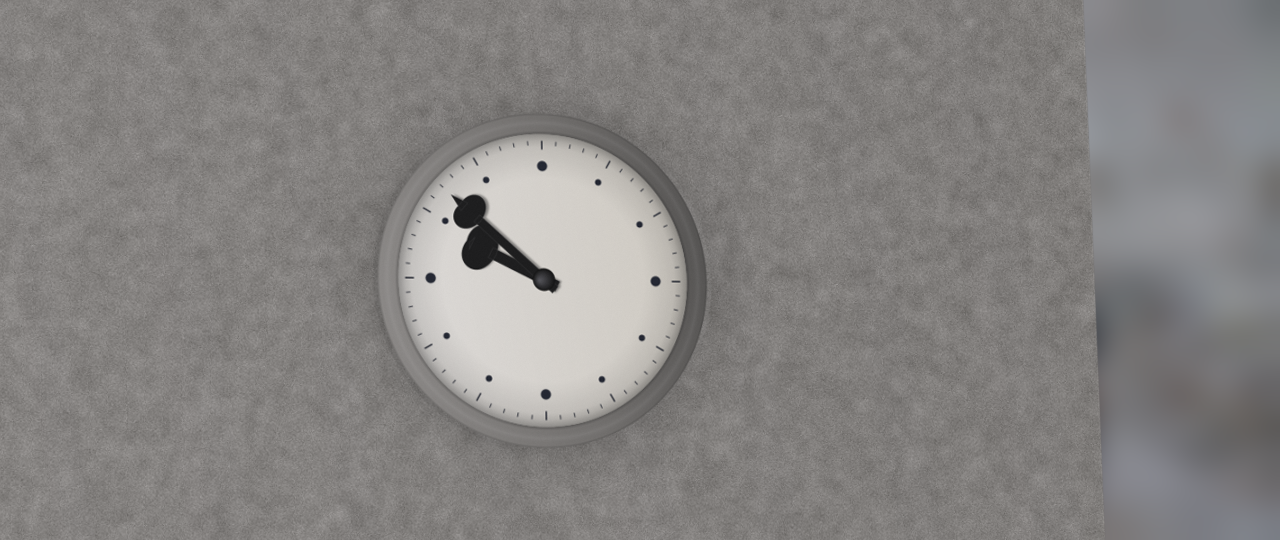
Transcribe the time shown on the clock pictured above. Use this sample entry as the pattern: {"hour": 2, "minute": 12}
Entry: {"hour": 9, "minute": 52}
